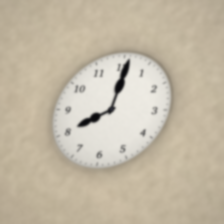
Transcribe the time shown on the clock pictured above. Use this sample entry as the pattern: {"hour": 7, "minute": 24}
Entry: {"hour": 8, "minute": 1}
